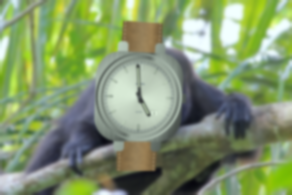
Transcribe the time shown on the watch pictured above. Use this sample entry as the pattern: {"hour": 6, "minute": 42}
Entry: {"hour": 4, "minute": 59}
